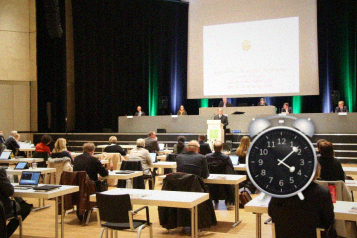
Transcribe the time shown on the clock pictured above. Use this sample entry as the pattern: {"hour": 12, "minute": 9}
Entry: {"hour": 4, "minute": 8}
